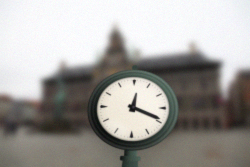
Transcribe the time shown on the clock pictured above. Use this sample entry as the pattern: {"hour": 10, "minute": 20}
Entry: {"hour": 12, "minute": 19}
